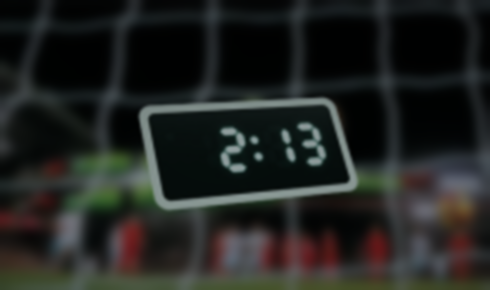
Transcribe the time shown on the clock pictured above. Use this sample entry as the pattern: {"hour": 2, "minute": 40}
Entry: {"hour": 2, "minute": 13}
